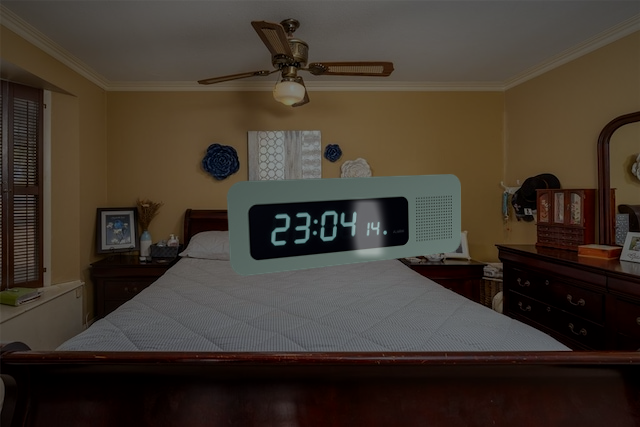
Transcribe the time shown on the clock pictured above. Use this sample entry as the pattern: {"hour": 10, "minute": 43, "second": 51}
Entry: {"hour": 23, "minute": 4, "second": 14}
